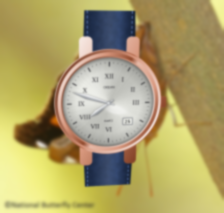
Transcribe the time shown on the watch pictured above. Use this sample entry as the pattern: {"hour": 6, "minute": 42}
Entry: {"hour": 7, "minute": 48}
